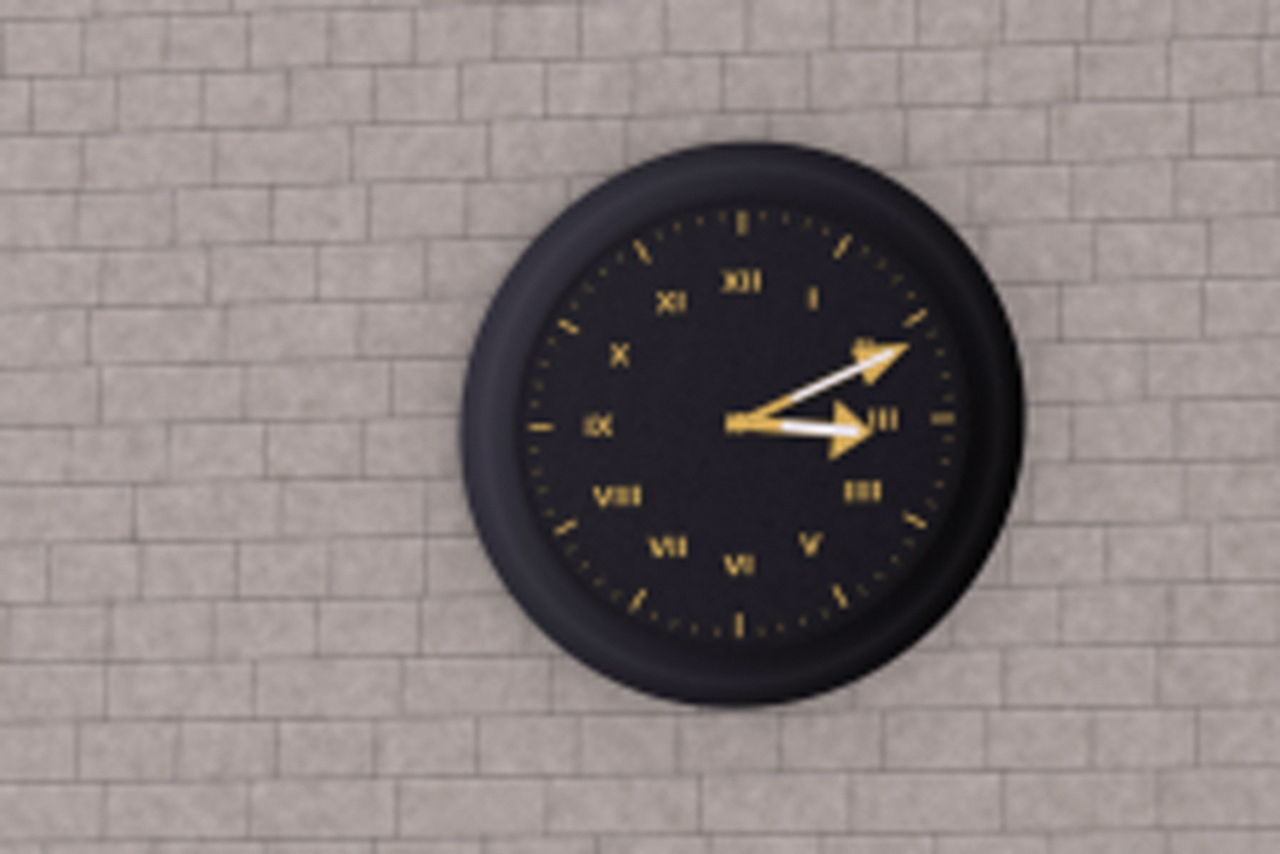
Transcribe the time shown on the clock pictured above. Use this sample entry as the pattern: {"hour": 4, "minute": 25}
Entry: {"hour": 3, "minute": 11}
